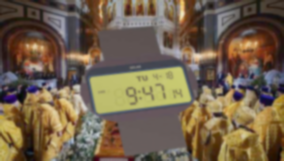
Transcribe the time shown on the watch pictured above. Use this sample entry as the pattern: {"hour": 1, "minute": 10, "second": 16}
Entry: {"hour": 9, "minute": 47, "second": 14}
